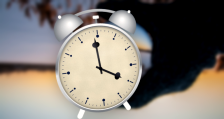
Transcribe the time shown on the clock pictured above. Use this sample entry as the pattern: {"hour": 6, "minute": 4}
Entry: {"hour": 3, "minute": 59}
